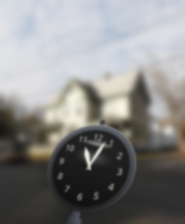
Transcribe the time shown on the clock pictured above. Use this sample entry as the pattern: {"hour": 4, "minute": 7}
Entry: {"hour": 11, "minute": 3}
